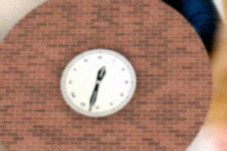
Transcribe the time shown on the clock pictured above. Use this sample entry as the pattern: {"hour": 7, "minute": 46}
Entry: {"hour": 12, "minute": 32}
